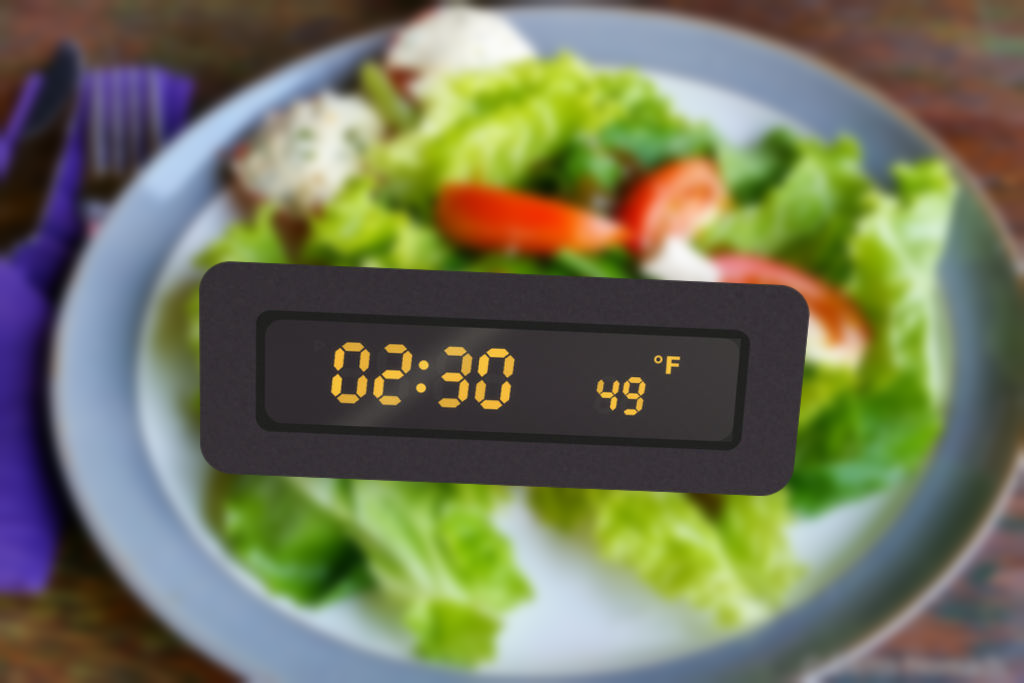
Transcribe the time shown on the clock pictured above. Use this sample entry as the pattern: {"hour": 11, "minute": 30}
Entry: {"hour": 2, "minute": 30}
